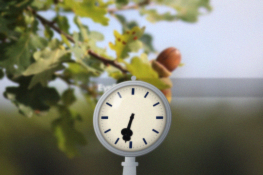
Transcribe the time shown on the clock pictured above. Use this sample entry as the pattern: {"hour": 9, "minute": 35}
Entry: {"hour": 6, "minute": 32}
